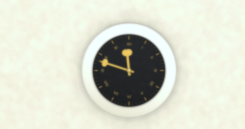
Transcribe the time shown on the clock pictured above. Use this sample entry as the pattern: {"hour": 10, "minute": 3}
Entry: {"hour": 11, "minute": 48}
